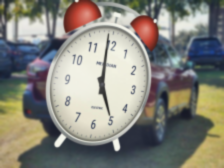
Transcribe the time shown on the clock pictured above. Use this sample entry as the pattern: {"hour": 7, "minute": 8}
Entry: {"hour": 4, "minute": 59}
